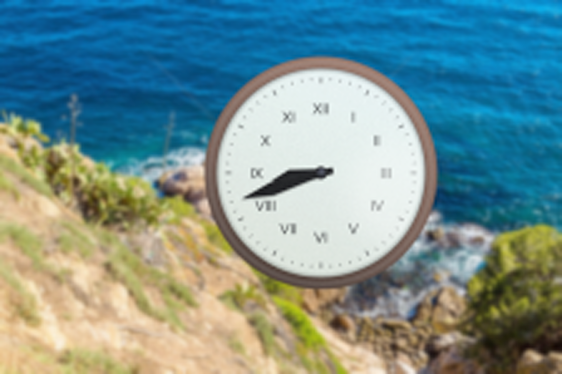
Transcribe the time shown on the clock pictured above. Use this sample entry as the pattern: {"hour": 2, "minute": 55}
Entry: {"hour": 8, "minute": 42}
